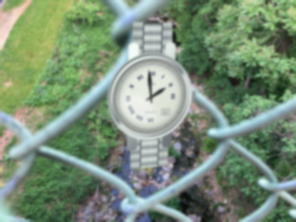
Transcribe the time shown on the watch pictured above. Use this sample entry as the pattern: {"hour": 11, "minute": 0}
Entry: {"hour": 1, "minute": 59}
